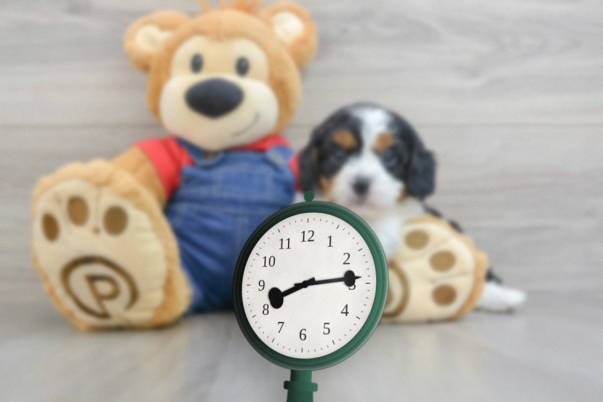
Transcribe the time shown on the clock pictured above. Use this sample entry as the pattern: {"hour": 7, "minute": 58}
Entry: {"hour": 8, "minute": 14}
